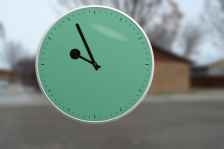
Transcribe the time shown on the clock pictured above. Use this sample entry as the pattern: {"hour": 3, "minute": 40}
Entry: {"hour": 9, "minute": 56}
